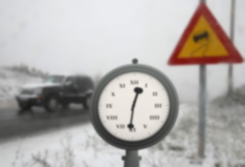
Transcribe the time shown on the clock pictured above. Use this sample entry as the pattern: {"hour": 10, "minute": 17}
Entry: {"hour": 12, "minute": 31}
